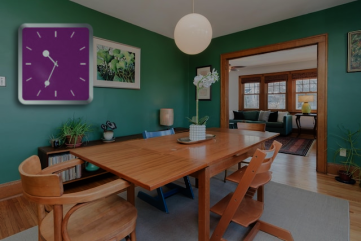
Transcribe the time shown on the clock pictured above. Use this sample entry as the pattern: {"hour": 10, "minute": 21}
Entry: {"hour": 10, "minute": 34}
